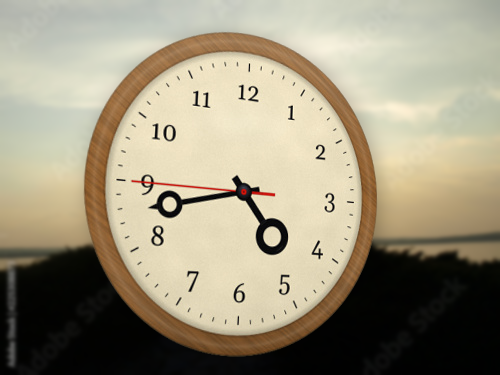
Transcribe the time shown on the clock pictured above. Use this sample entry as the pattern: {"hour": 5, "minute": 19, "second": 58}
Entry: {"hour": 4, "minute": 42, "second": 45}
